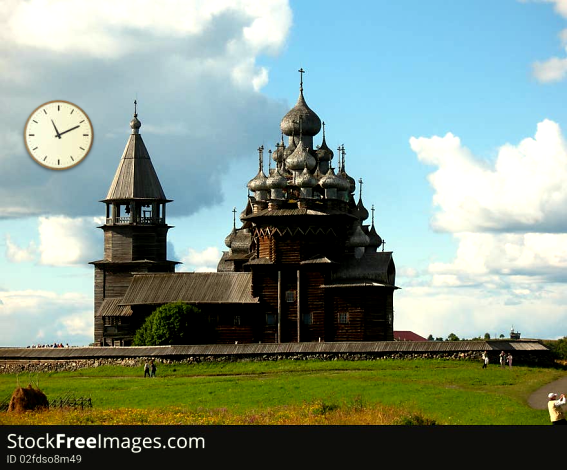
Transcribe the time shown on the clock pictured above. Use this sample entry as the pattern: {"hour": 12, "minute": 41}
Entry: {"hour": 11, "minute": 11}
